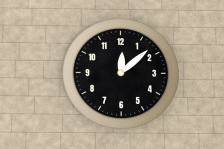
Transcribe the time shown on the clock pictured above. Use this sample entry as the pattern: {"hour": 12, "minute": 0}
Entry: {"hour": 12, "minute": 8}
